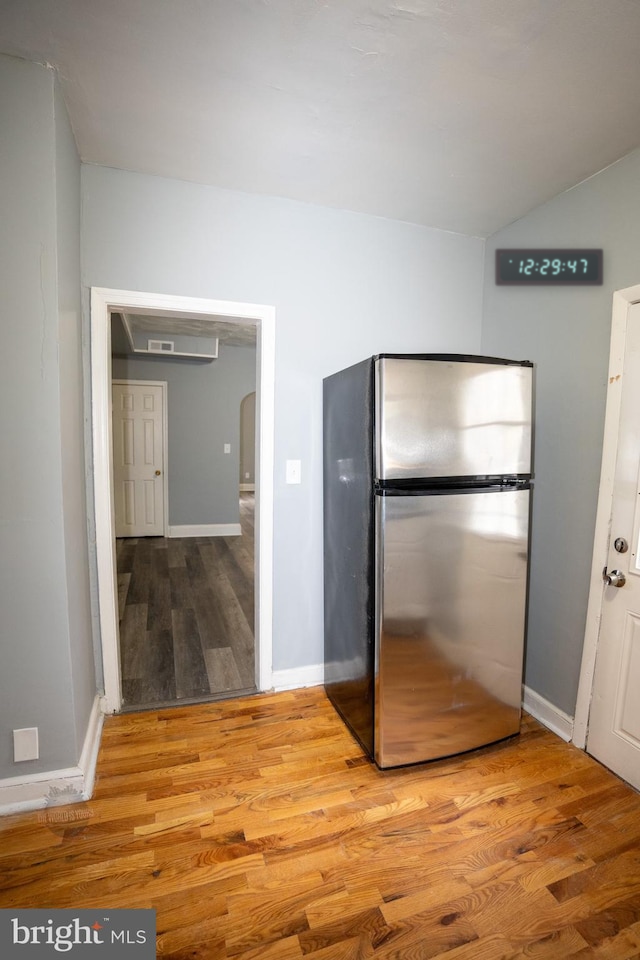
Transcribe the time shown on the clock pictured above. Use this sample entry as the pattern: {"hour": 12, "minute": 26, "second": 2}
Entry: {"hour": 12, "minute": 29, "second": 47}
